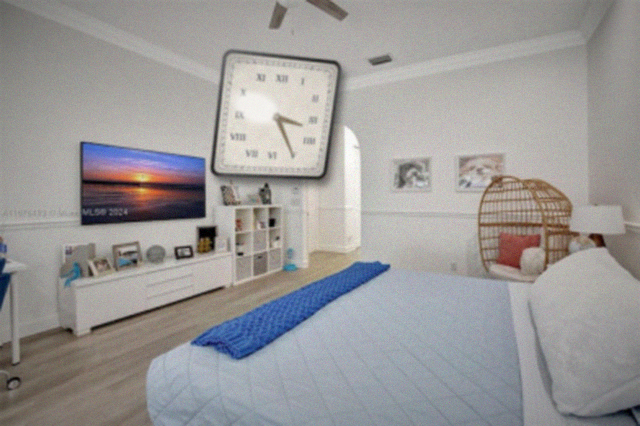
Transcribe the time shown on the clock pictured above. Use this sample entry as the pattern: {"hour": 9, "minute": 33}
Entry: {"hour": 3, "minute": 25}
